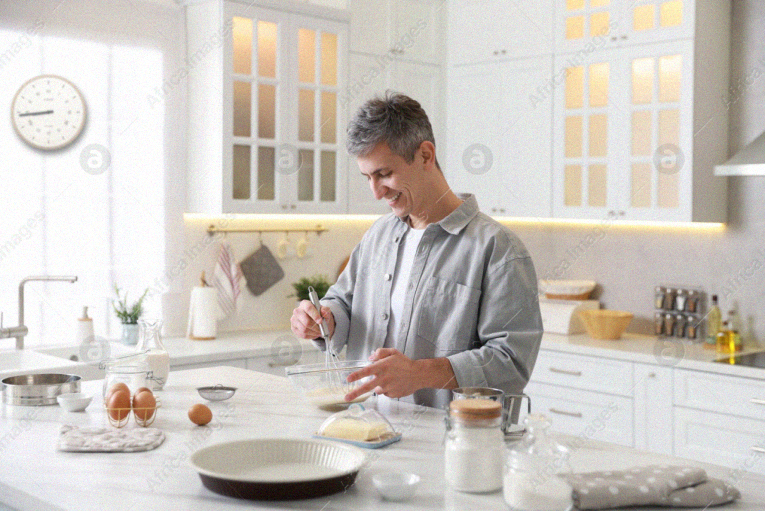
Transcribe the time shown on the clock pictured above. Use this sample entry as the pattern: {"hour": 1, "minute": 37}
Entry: {"hour": 8, "minute": 44}
